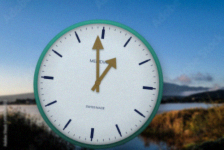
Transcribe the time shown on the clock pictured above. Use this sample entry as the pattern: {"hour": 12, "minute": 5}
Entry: {"hour": 12, "minute": 59}
